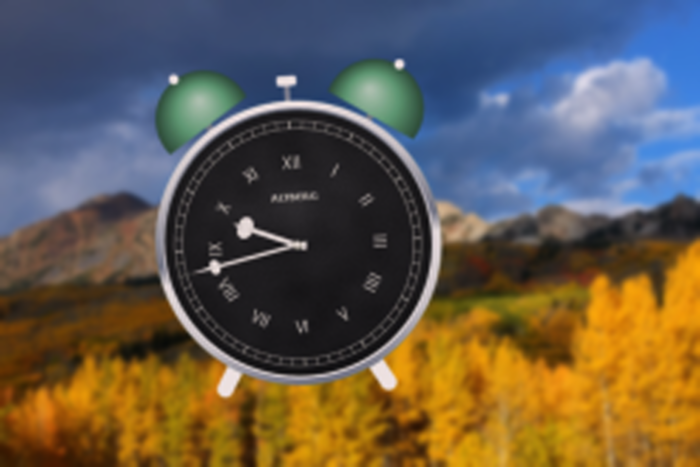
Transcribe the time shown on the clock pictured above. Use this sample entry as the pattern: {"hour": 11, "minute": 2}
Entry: {"hour": 9, "minute": 43}
